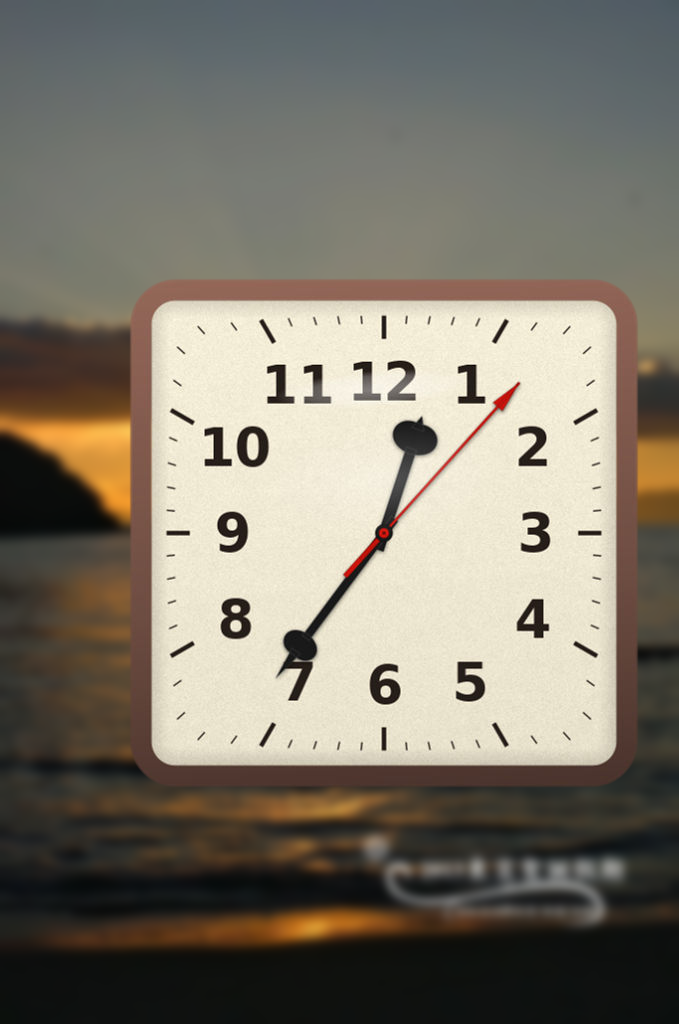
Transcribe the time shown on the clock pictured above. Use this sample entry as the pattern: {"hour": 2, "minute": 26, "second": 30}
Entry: {"hour": 12, "minute": 36, "second": 7}
